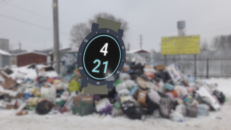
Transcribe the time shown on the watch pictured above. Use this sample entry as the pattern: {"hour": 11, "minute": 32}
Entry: {"hour": 4, "minute": 21}
